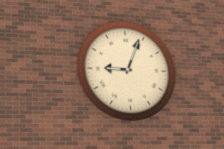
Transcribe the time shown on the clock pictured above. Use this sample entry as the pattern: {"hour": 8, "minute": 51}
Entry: {"hour": 9, "minute": 4}
